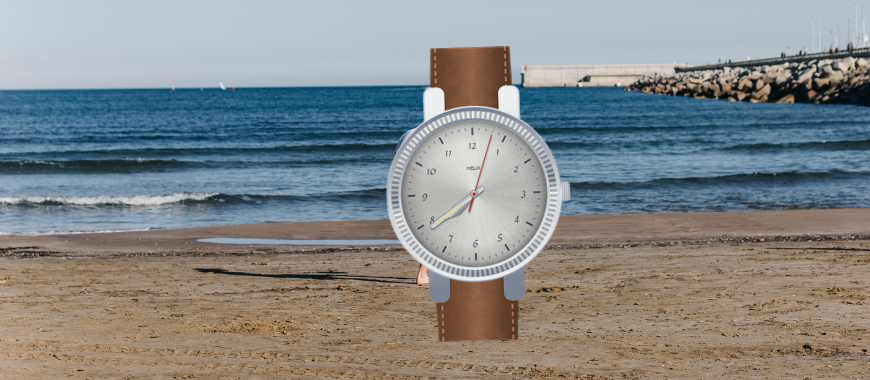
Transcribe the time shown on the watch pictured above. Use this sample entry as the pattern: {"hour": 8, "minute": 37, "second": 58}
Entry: {"hour": 7, "minute": 39, "second": 3}
